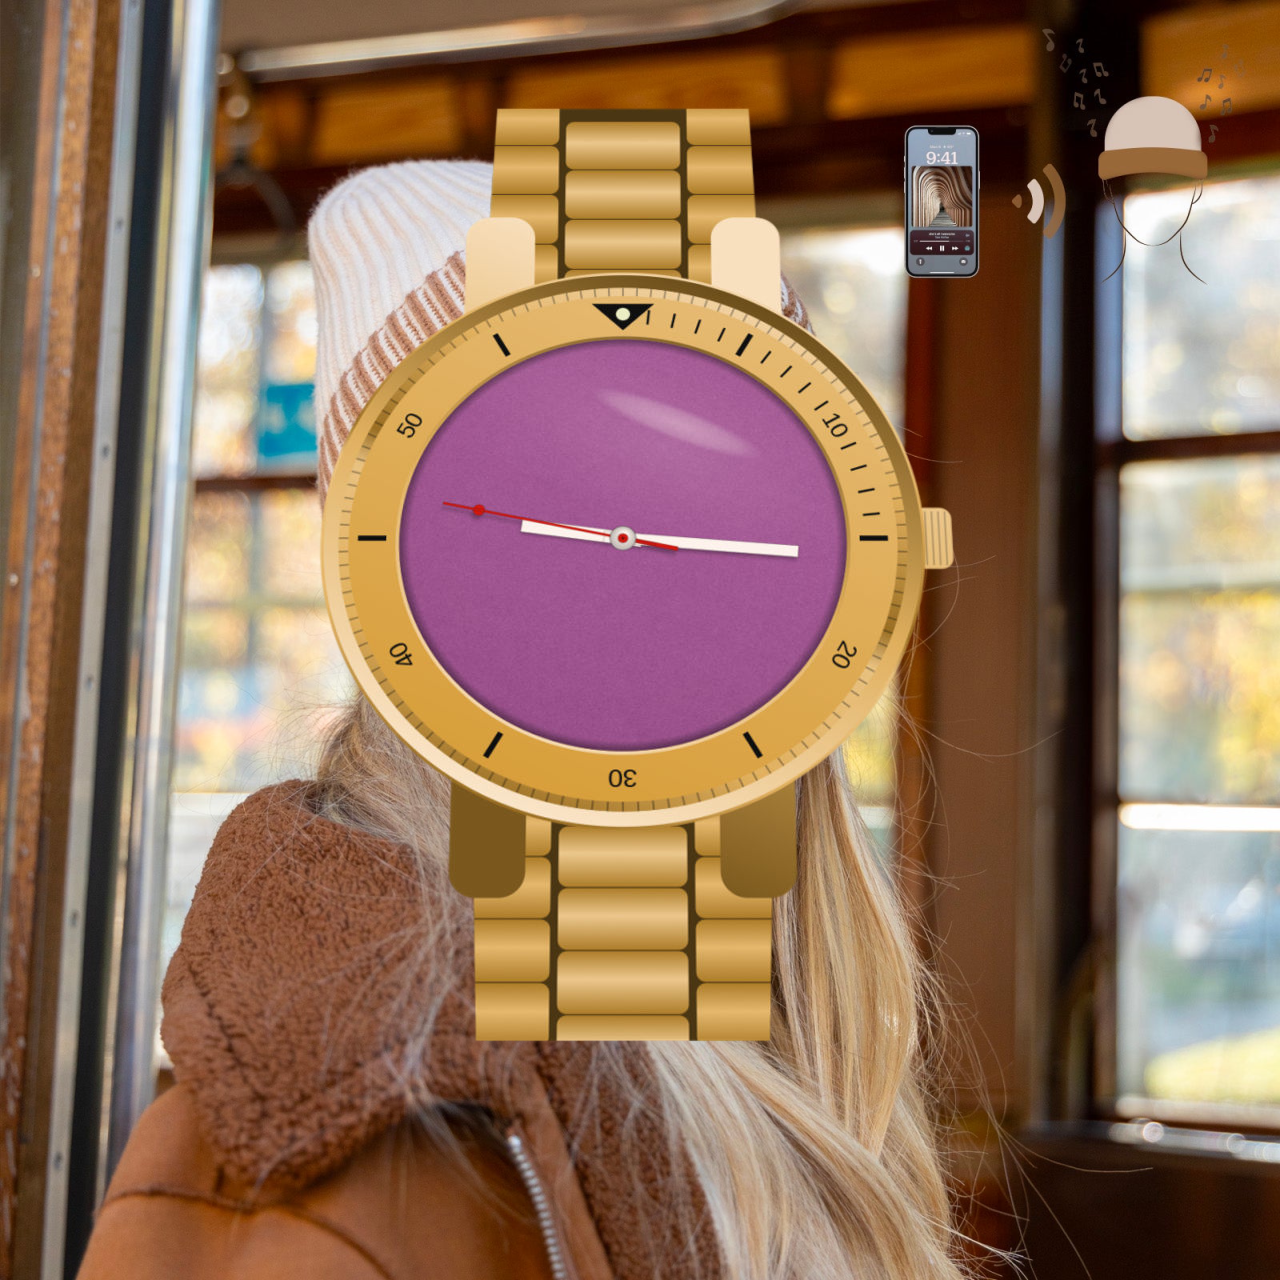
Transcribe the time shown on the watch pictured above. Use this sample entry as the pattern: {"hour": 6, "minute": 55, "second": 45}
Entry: {"hour": 9, "minute": 15, "second": 47}
